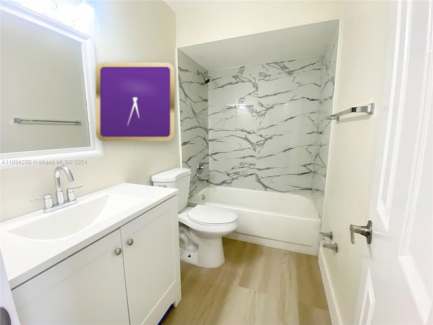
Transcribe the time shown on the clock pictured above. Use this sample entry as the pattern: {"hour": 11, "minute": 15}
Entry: {"hour": 5, "minute": 33}
